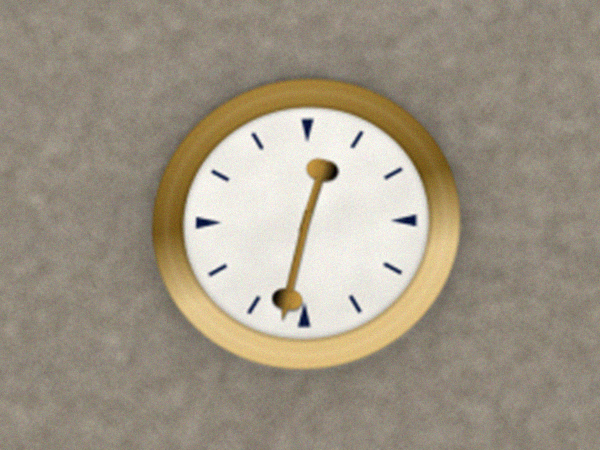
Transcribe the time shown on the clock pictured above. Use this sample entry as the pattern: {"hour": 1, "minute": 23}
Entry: {"hour": 12, "minute": 32}
